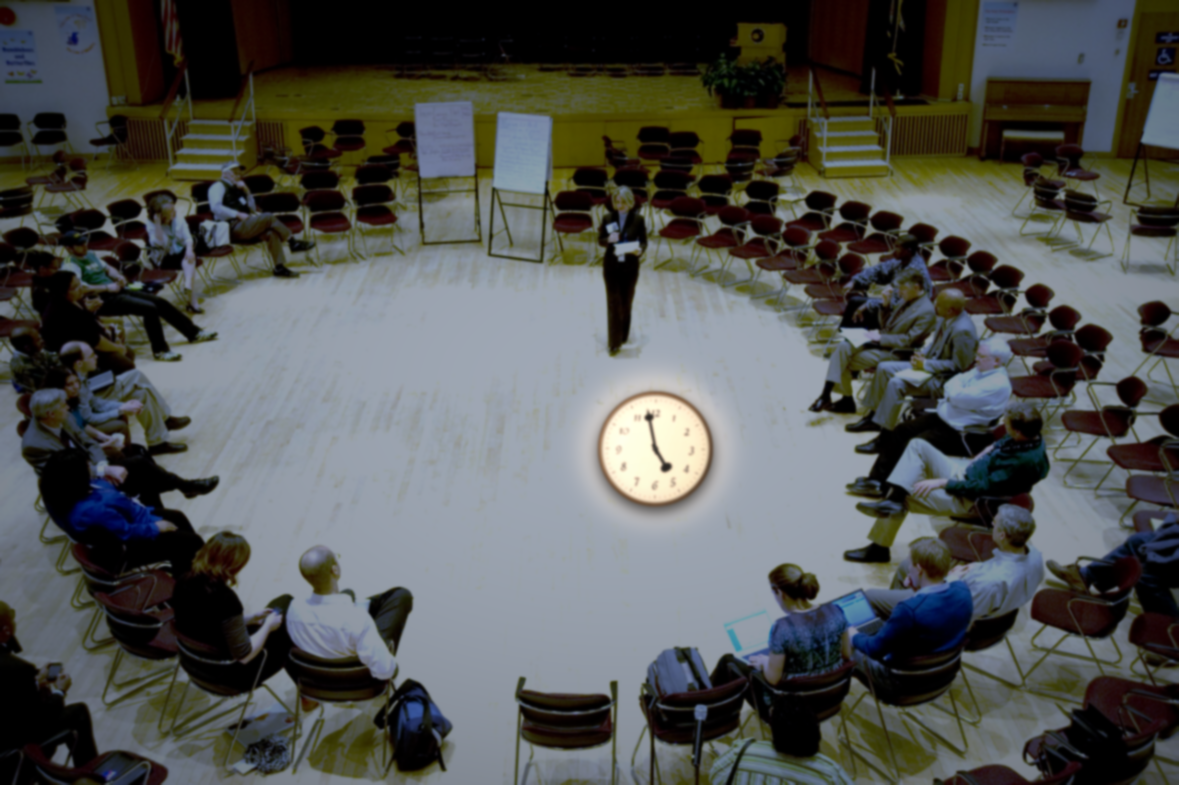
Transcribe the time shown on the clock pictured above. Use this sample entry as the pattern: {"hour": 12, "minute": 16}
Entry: {"hour": 4, "minute": 58}
